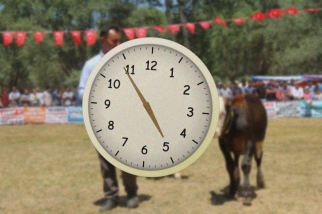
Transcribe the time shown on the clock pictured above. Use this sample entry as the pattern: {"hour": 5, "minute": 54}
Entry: {"hour": 4, "minute": 54}
